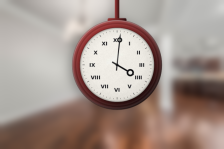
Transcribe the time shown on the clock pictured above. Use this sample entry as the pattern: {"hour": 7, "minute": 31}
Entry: {"hour": 4, "minute": 1}
